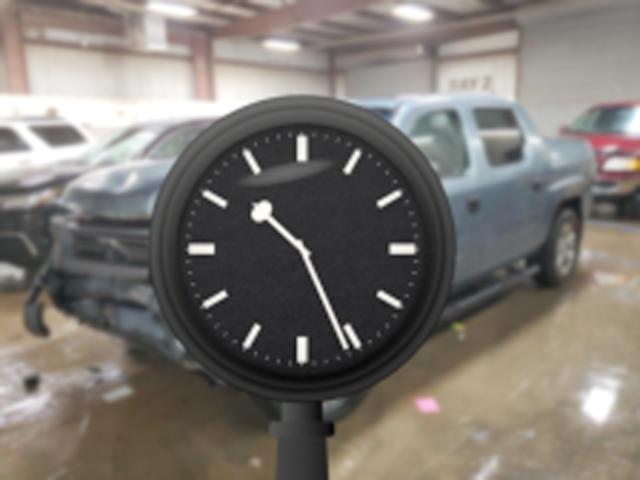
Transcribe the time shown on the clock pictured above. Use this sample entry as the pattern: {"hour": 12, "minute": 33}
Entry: {"hour": 10, "minute": 26}
